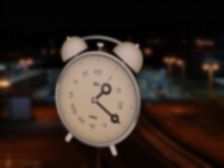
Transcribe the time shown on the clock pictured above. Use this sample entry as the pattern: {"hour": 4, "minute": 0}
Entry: {"hour": 1, "minute": 20}
